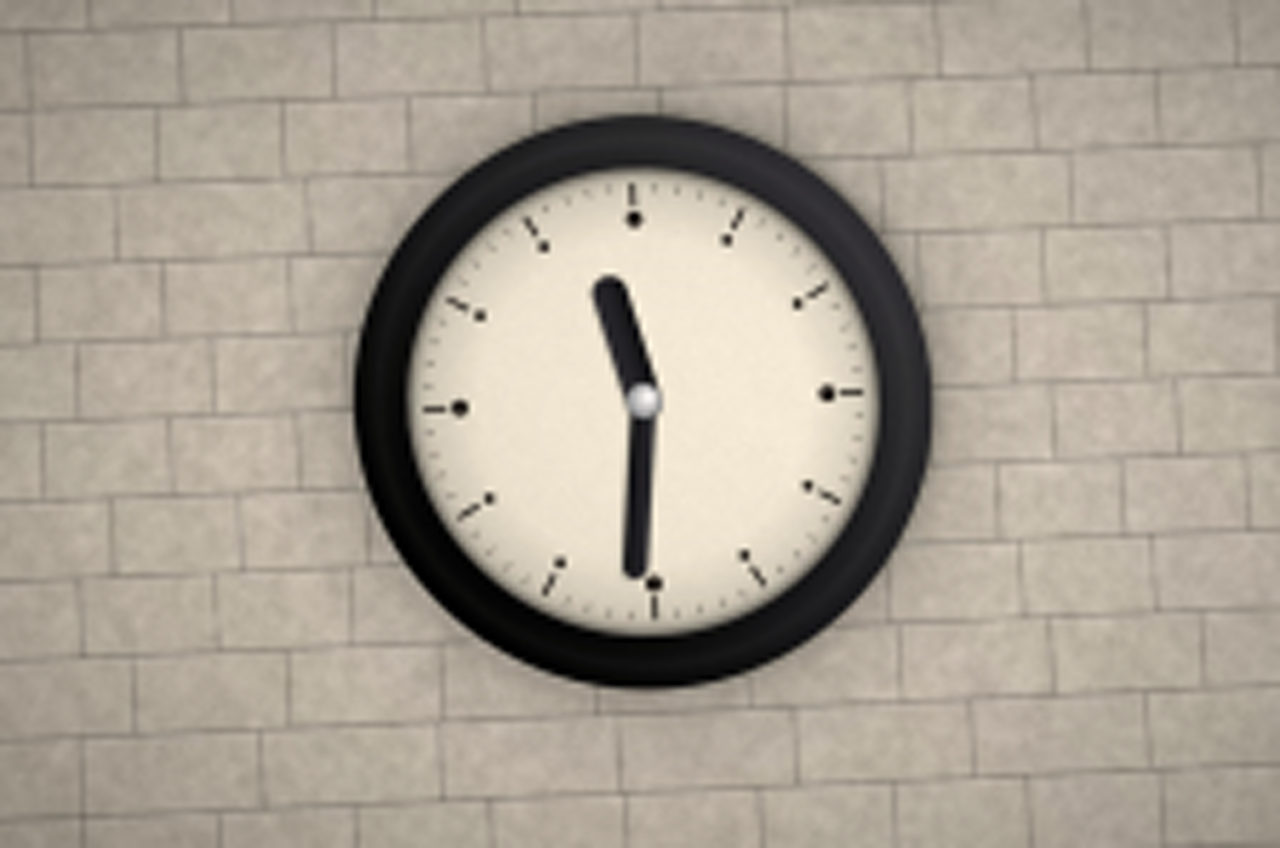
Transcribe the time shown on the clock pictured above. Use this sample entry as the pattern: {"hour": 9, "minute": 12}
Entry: {"hour": 11, "minute": 31}
